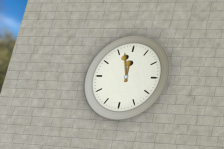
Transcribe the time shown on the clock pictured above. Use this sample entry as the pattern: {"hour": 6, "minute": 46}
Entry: {"hour": 11, "minute": 57}
